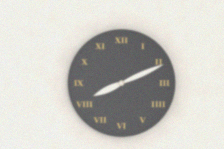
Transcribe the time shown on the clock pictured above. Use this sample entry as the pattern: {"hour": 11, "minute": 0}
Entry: {"hour": 8, "minute": 11}
